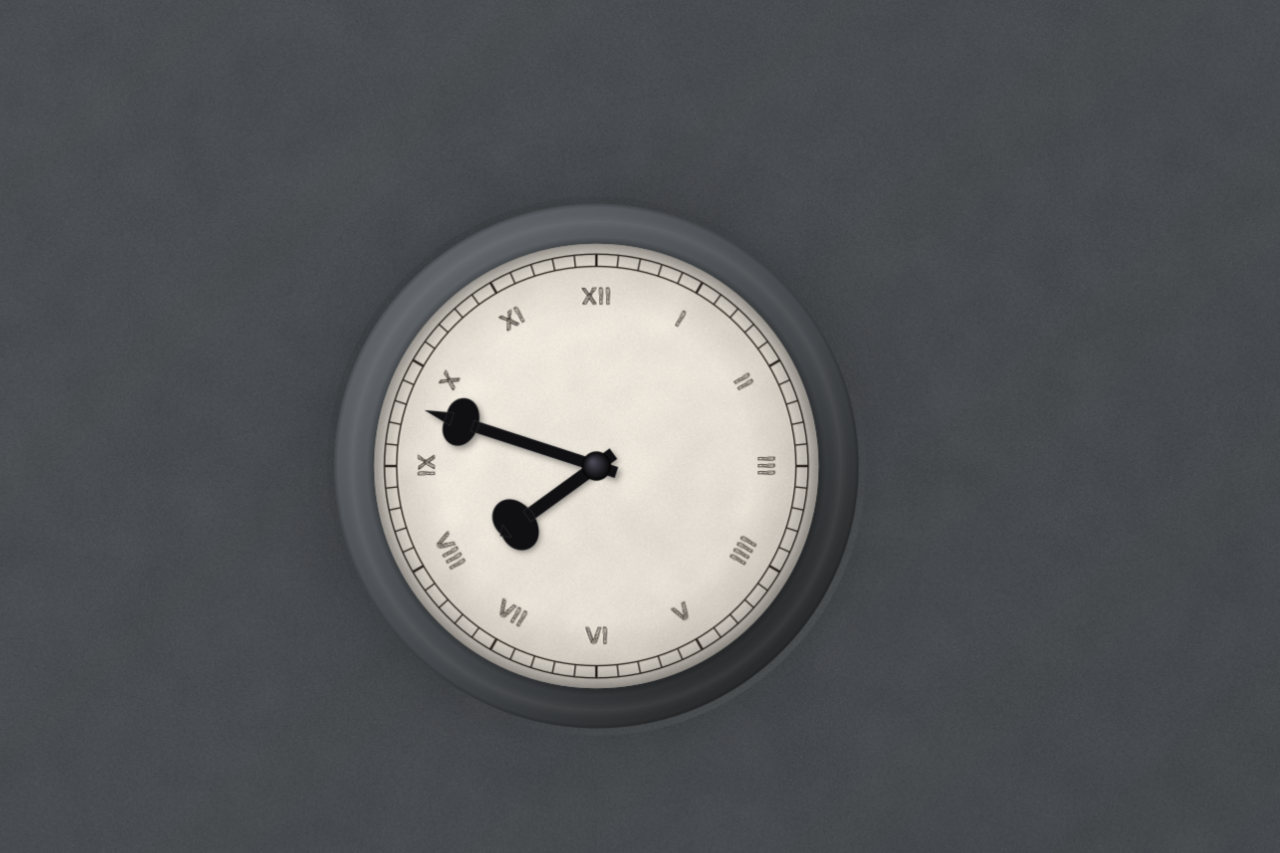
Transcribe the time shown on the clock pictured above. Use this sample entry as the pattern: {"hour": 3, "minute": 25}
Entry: {"hour": 7, "minute": 48}
